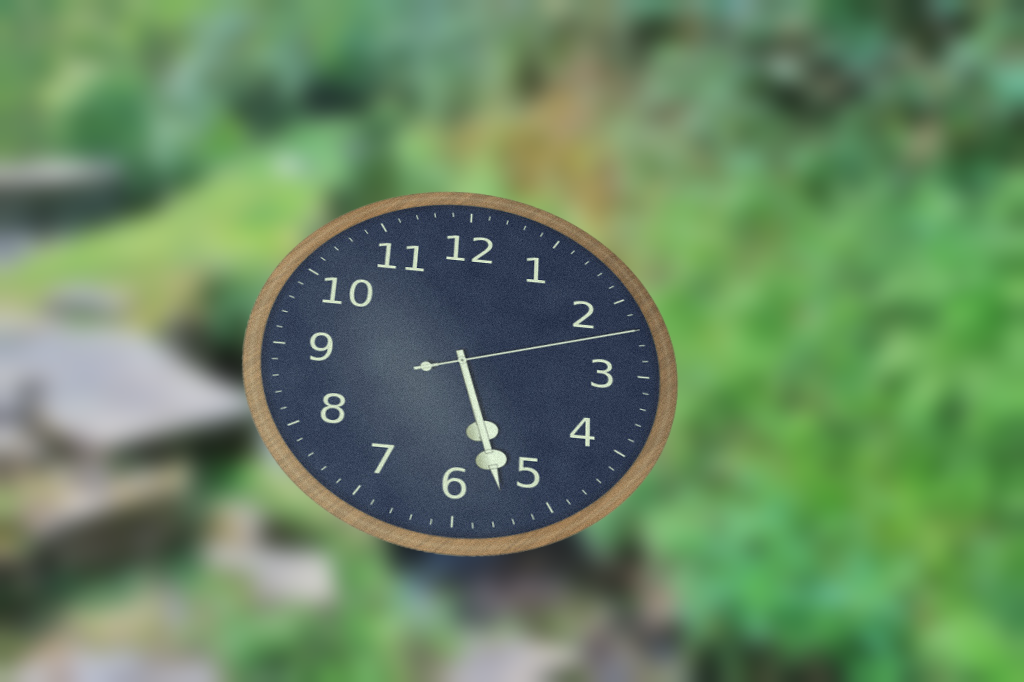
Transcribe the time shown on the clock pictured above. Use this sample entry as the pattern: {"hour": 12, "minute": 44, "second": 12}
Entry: {"hour": 5, "minute": 27, "second": 12}
